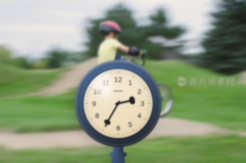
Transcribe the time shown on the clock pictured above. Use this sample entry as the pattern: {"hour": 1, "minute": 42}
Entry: {"hour": 2, "minute": 35}
